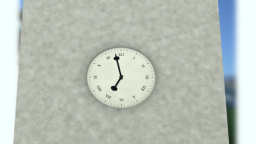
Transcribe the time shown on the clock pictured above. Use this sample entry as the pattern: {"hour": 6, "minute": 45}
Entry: {"hour": 6, "minute": 58}
